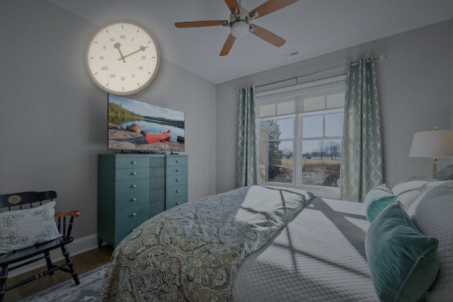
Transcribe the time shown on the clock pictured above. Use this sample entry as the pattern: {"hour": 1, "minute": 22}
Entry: {"hour": 11, "minute": 11}
